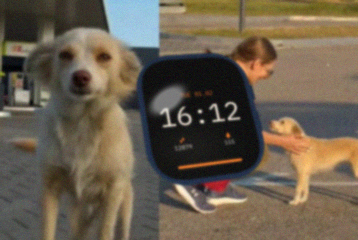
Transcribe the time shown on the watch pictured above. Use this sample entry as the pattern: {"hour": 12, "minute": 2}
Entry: {"hour": 16, "minute": 12}
